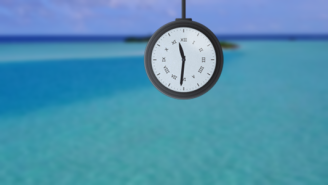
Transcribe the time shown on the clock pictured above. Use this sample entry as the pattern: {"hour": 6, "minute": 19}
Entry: {"hour": 11, "minute": 31}
